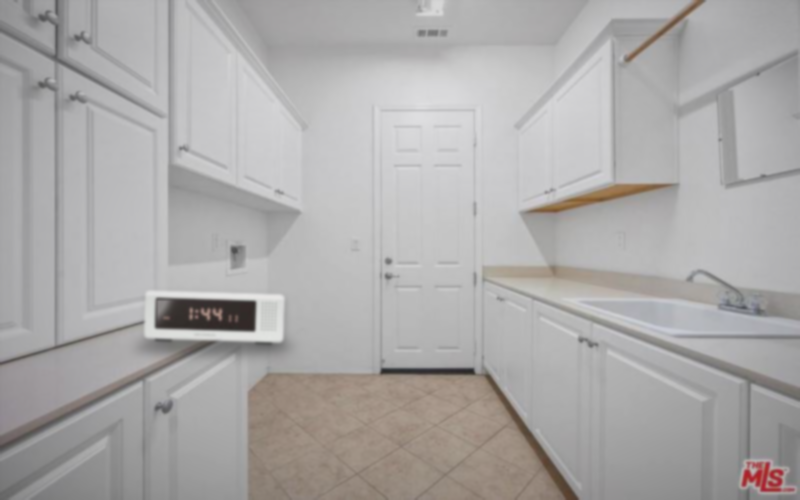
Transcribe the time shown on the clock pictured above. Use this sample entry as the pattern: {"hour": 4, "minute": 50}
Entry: {"hour": 1, "minute": 44}
